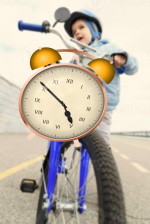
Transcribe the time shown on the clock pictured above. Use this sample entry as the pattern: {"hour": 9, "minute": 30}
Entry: {"hour": 4, "minute": 51}
